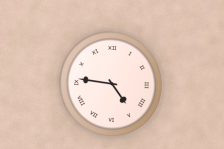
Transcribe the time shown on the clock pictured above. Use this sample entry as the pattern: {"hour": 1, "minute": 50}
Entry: {"hour": 4, "minute": 46}
